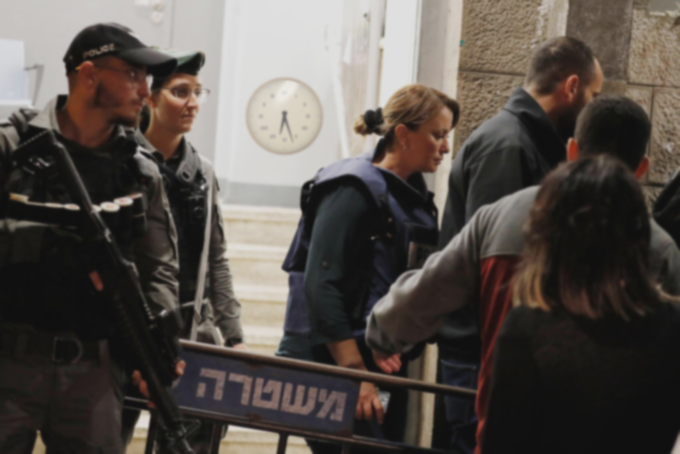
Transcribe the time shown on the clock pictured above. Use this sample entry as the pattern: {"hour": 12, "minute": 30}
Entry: {"hour": 6, "minute": 27}
